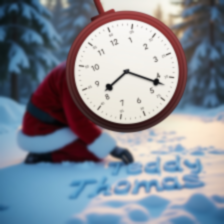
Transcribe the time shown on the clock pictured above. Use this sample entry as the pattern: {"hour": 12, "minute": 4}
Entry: {"hour": 8, "minute": 22}
